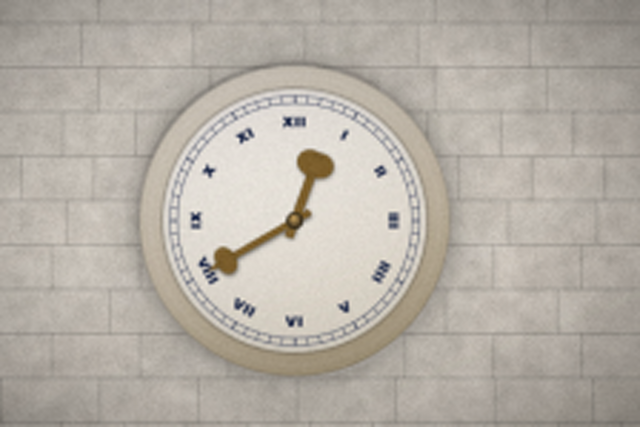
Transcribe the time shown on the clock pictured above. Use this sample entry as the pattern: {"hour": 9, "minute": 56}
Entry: {"hour": 12, "minute": 40}
